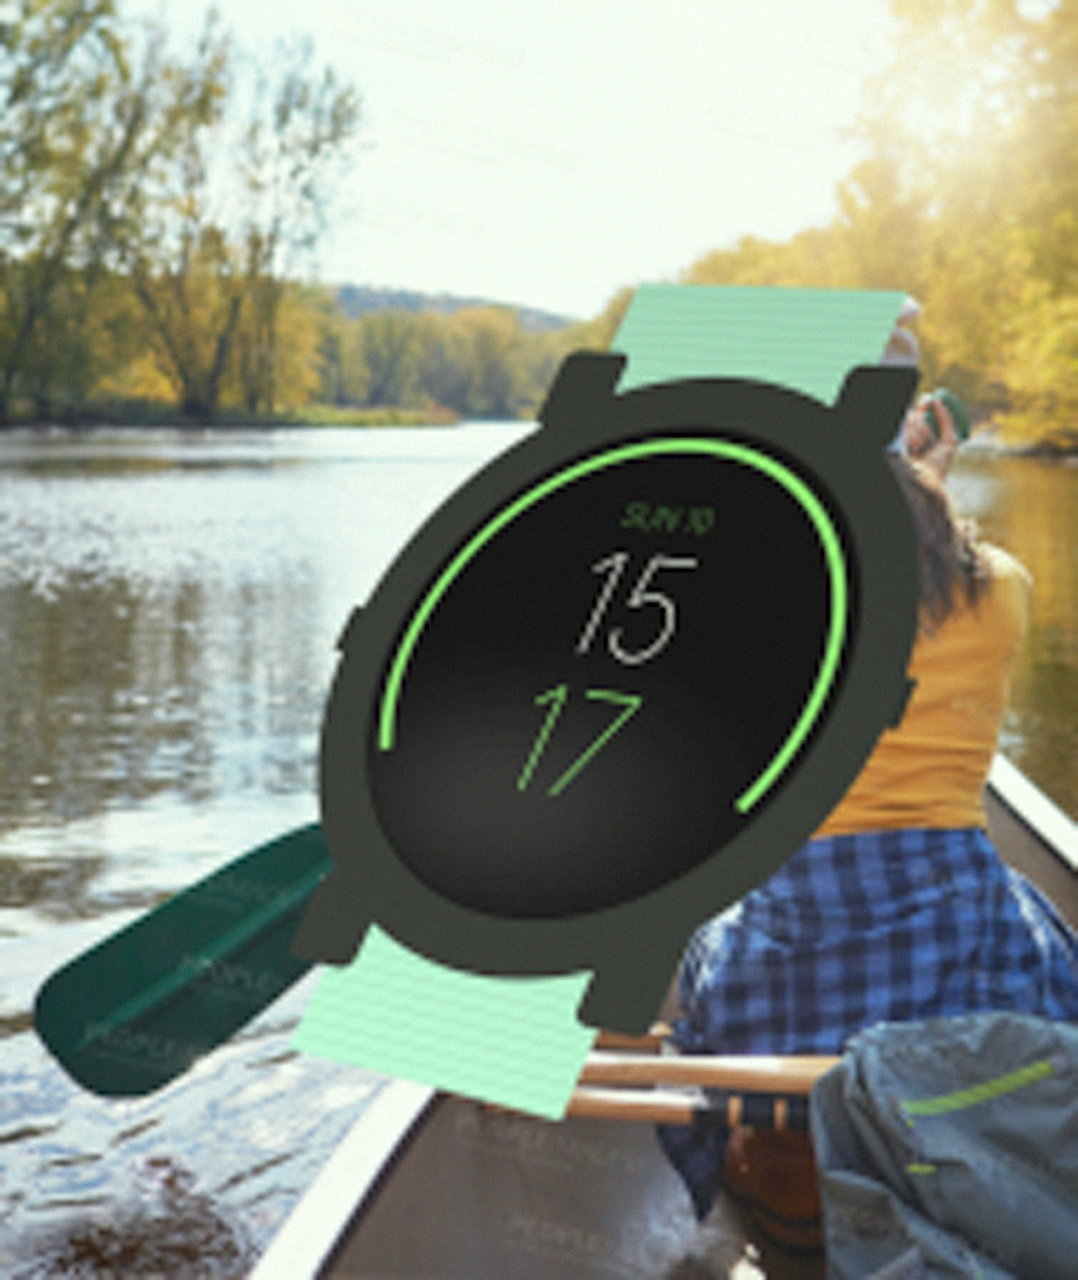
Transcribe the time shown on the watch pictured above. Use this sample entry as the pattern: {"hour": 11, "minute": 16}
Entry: {"hour": 15, "minute": 17}
